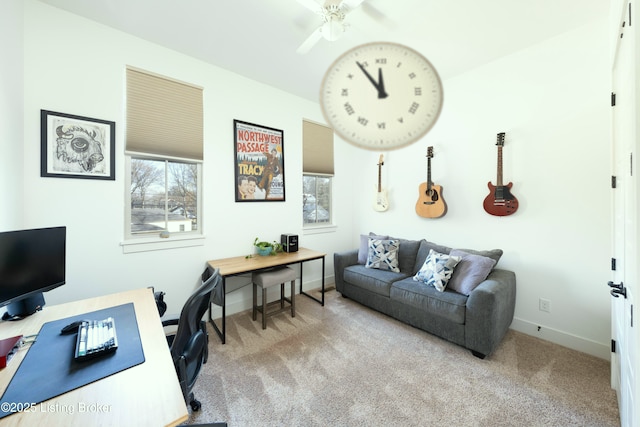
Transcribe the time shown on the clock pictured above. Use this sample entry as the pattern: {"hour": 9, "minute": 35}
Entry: {"hour": 11, "minute": 54}
